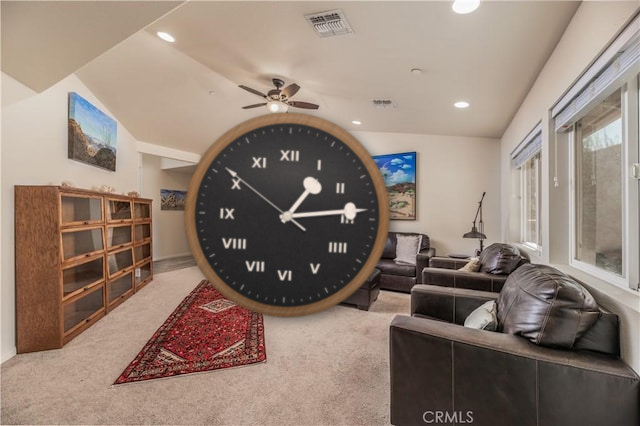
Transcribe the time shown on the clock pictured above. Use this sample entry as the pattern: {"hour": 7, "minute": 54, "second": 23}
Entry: {"hour": 1, "minute": 13, "second": 51}
